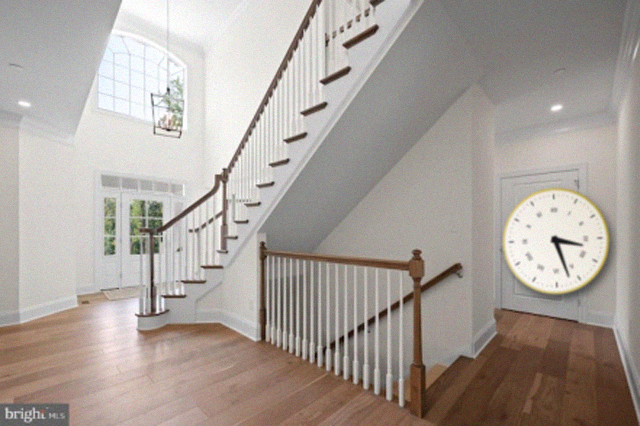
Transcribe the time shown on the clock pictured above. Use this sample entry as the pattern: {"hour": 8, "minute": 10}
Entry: {"hour": 3, "minute": 27}
